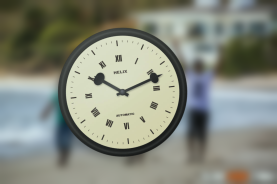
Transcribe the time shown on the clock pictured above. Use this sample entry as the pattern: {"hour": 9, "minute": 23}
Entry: {"hour": 10, "minute": 12}
